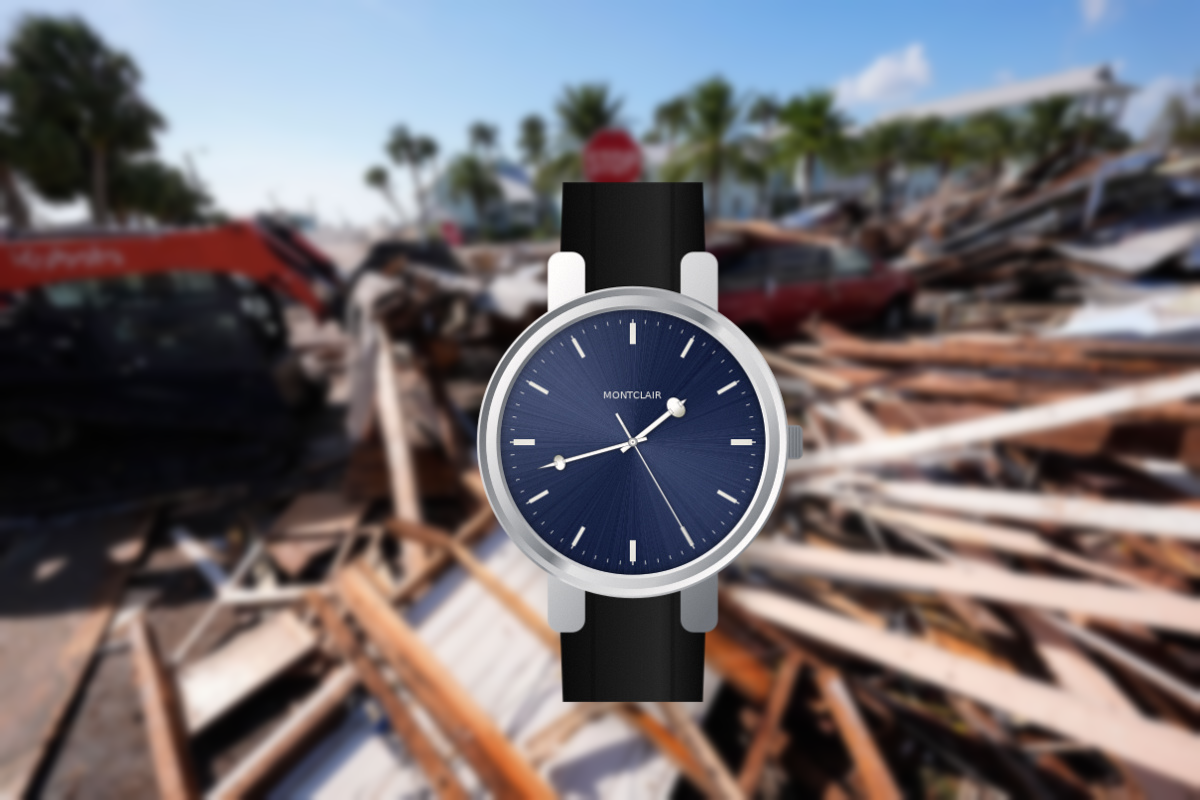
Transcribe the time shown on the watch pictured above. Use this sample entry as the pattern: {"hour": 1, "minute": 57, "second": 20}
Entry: {"hour": 1, "minute": 42, "second": 25}
